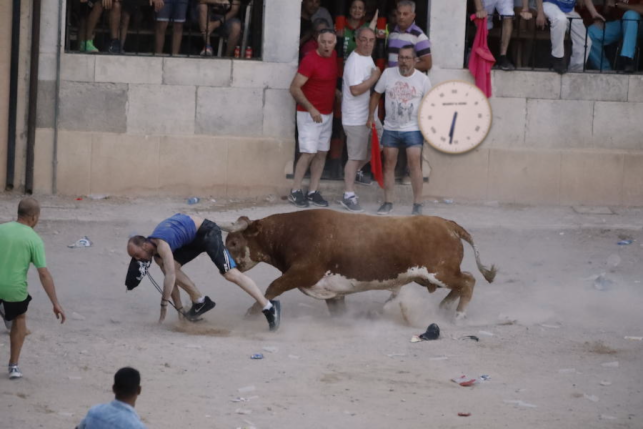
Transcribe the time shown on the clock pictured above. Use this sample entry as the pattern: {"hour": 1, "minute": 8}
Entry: {"hour": 6, "minute": 32}
